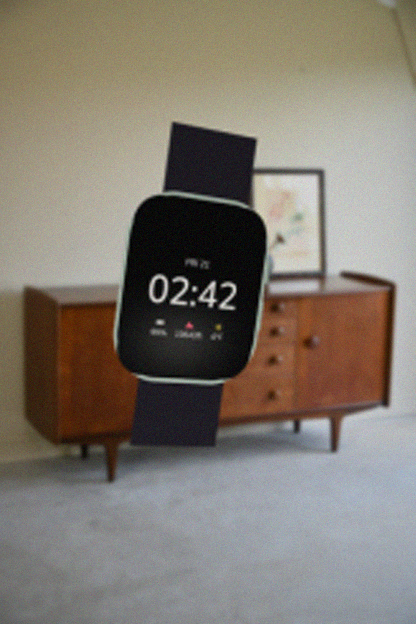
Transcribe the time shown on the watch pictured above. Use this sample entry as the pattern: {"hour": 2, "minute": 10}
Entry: {"hour": 2, "minute": 42}
